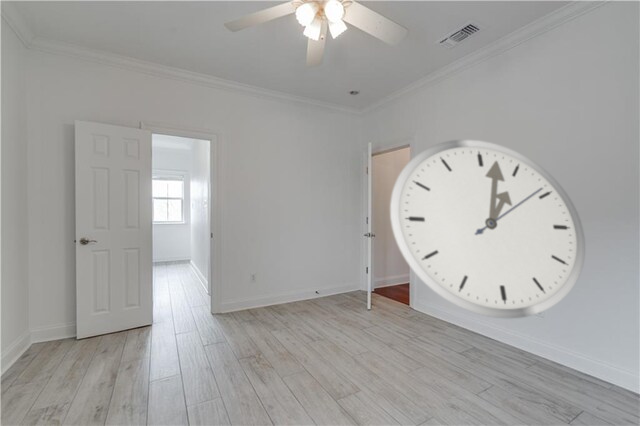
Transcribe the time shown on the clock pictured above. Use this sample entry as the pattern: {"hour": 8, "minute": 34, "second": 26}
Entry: {"hour": 1, "minute": 2, "second": 9}
